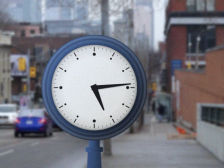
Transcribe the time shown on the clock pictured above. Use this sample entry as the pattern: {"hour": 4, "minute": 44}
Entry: {"hour": 5, "minute": 14}
